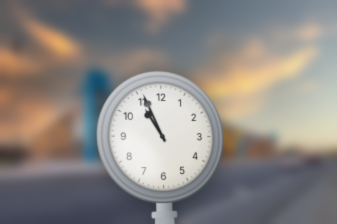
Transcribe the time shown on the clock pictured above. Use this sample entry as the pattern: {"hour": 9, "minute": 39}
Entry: {"hour": 10, "minute": 56}
